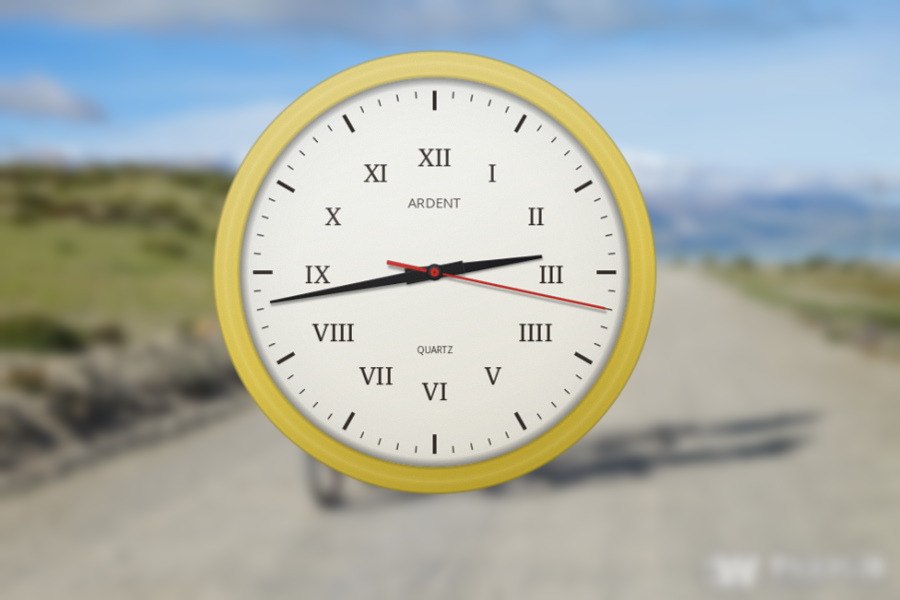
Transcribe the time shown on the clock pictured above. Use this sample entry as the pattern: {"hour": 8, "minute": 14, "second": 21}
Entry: {"hour": 2, "minute": 43, "second": 17}
